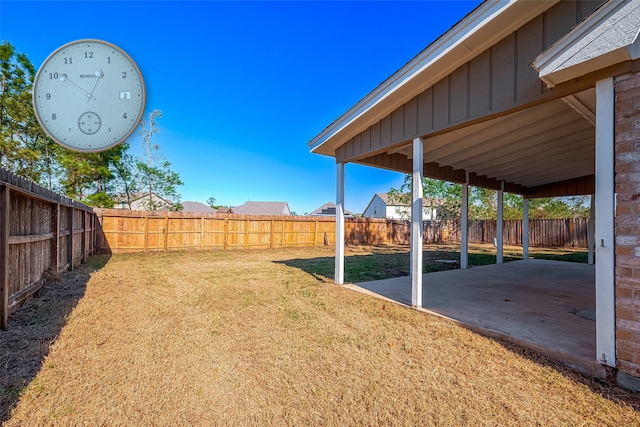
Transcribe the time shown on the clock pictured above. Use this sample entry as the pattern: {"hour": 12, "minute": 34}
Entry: {"hour": 12, "minute": 51}
